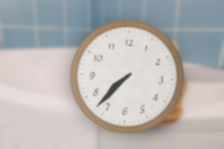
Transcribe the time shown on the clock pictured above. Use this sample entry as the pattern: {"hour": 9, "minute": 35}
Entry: {"hour": 7, "minute": 37}
